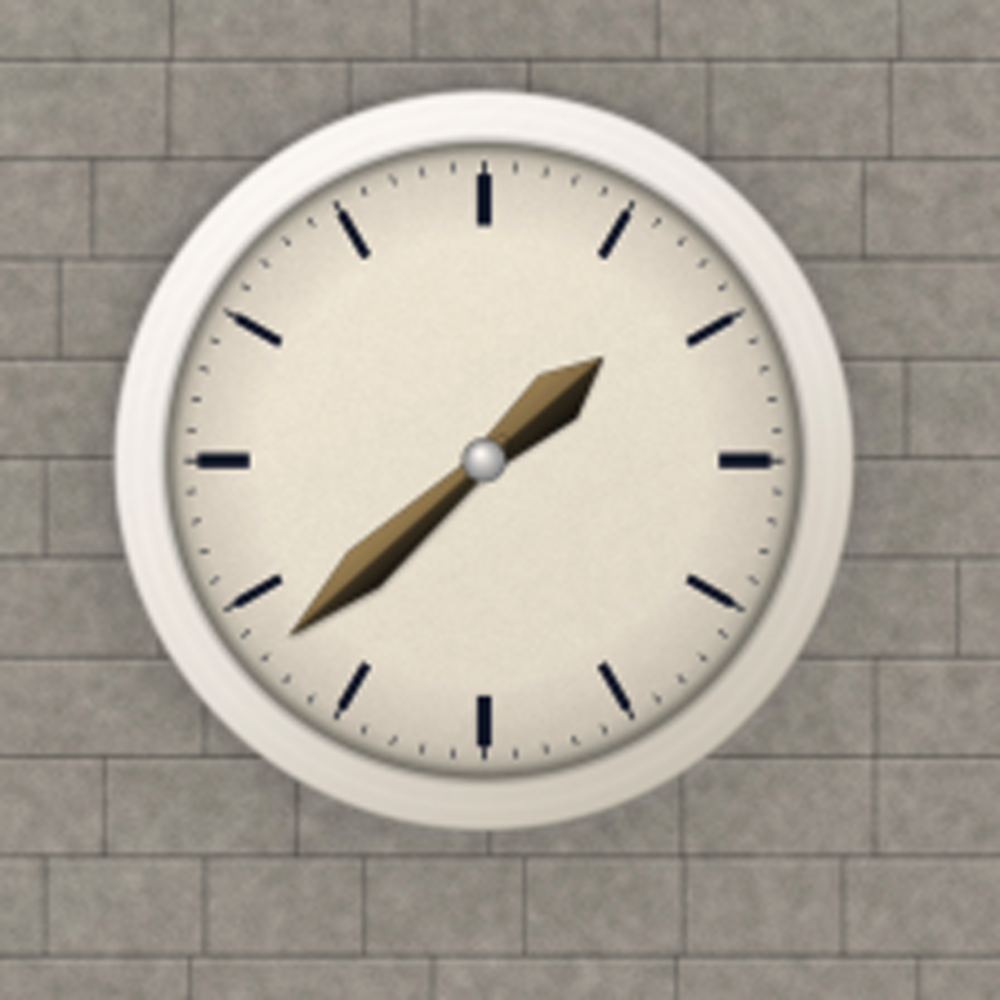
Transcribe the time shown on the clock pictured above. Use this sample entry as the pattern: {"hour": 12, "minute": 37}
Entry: {"hour": 1, "minute": 38}
